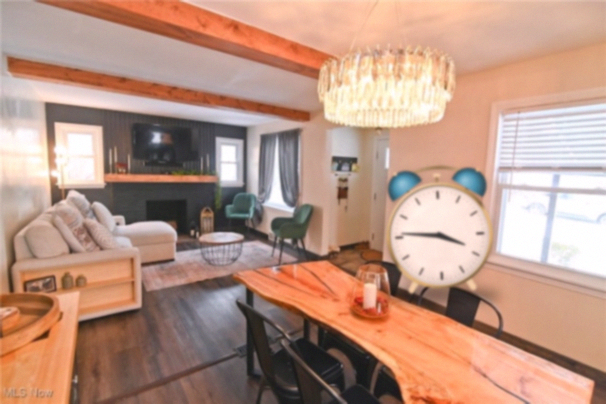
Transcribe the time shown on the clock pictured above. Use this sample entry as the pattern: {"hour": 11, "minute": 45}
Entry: {"hour": 3, "minute": 46}
